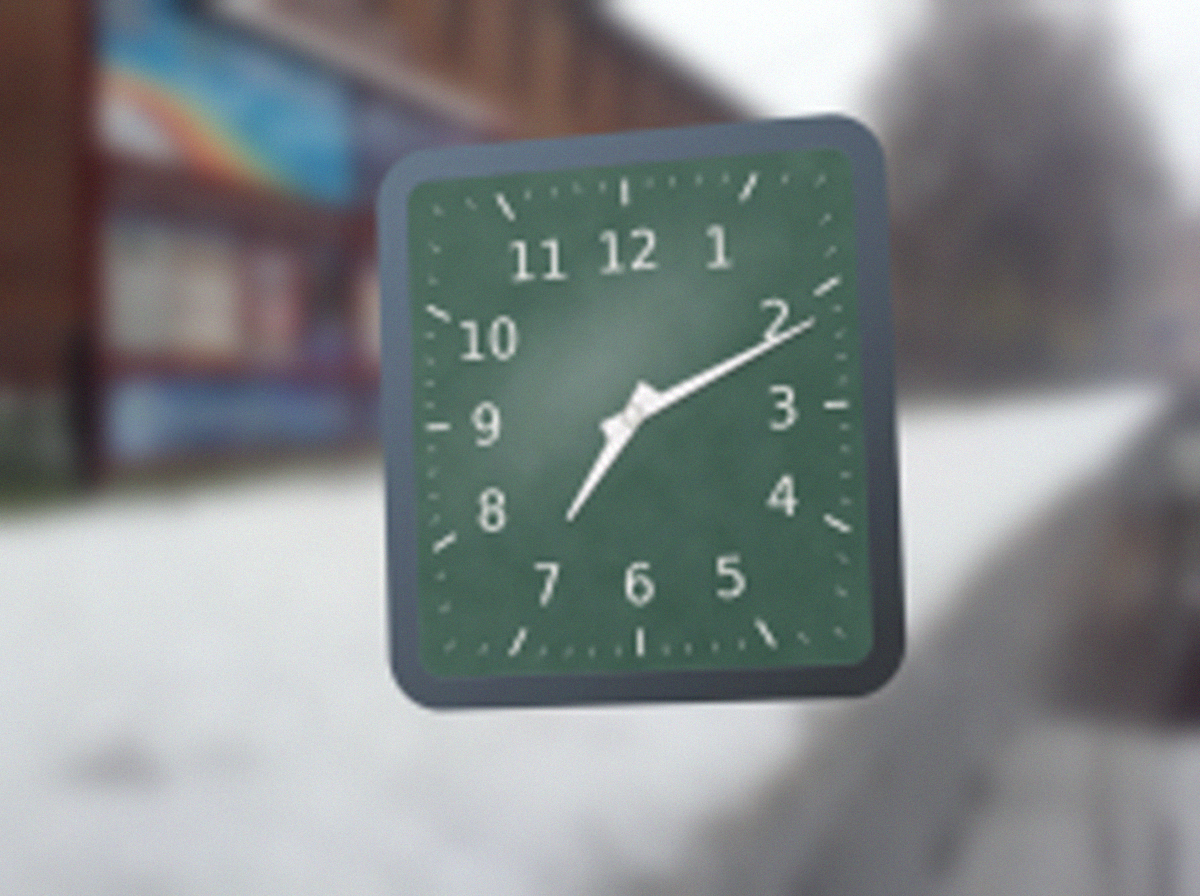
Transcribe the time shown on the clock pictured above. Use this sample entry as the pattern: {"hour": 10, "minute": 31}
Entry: {"hour": 7, "minute": 11}
